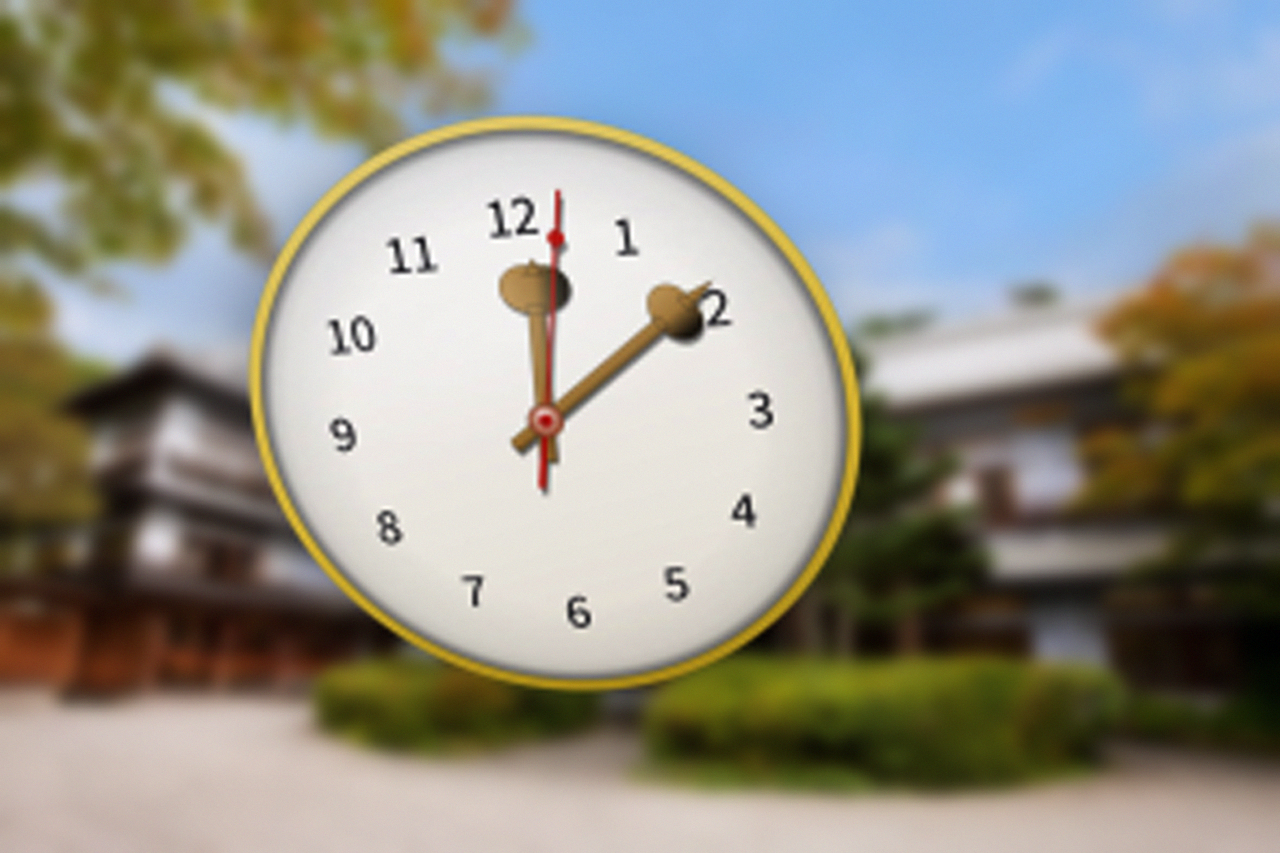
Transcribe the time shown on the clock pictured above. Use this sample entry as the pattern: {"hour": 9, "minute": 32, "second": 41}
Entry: {"hour": 12, "minute": 9, "second": 2}
